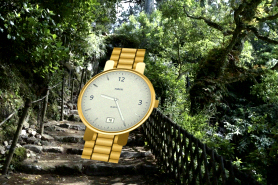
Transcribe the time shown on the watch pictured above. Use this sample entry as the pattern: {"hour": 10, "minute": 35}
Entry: {"hour": 9, "minute": 25}
